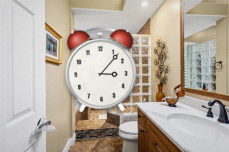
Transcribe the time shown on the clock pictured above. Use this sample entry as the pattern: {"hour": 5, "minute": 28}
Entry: {"hour": 3, "minute": 7}
